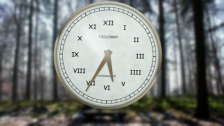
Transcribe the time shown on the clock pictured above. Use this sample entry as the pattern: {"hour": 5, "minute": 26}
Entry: {"hour": 5, "minute": 35}
